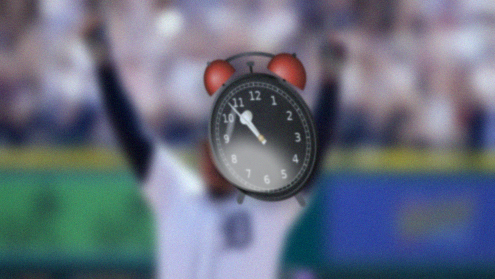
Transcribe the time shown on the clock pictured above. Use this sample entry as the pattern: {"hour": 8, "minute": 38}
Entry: {"hour": 10, "minute": 53}
